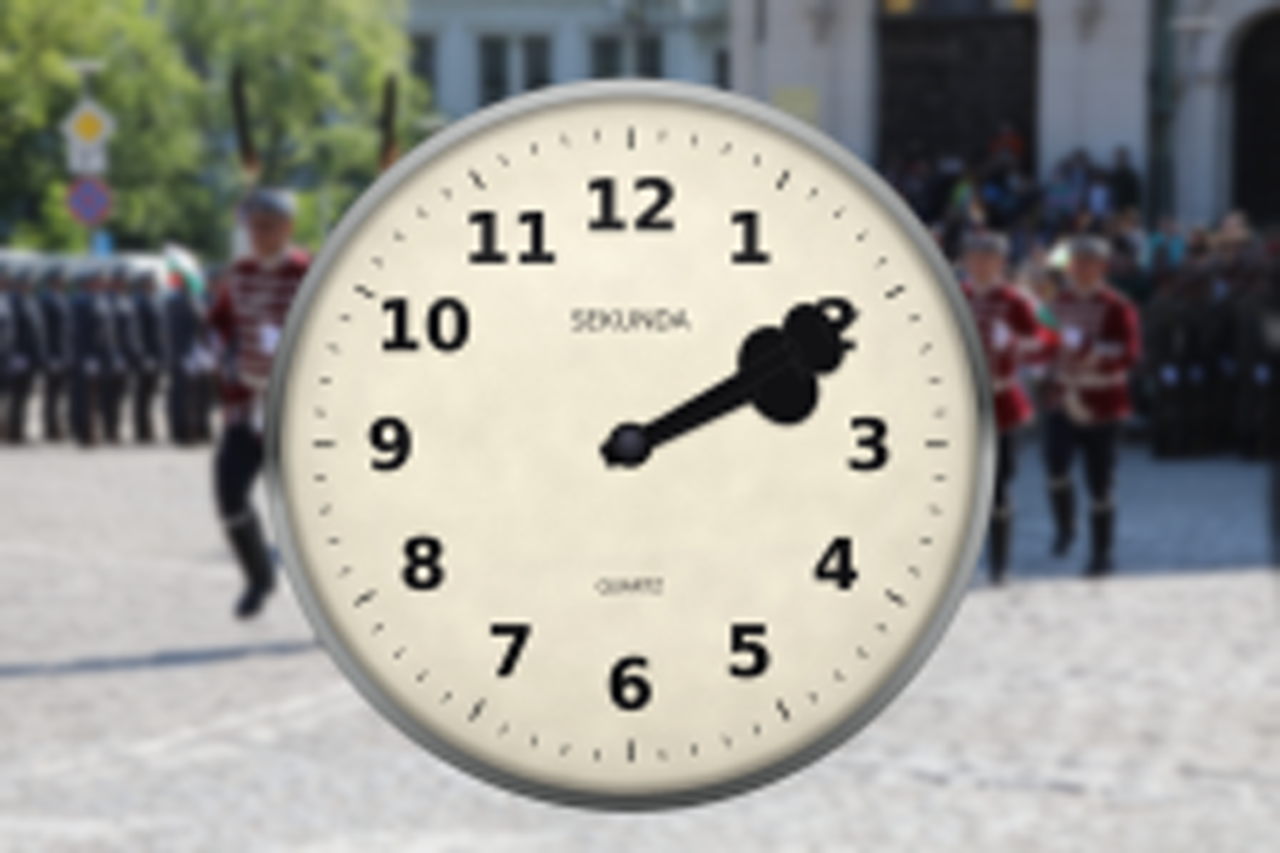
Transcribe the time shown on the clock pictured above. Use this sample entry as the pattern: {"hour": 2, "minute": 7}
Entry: {"hour": 2, "minute": 10}
